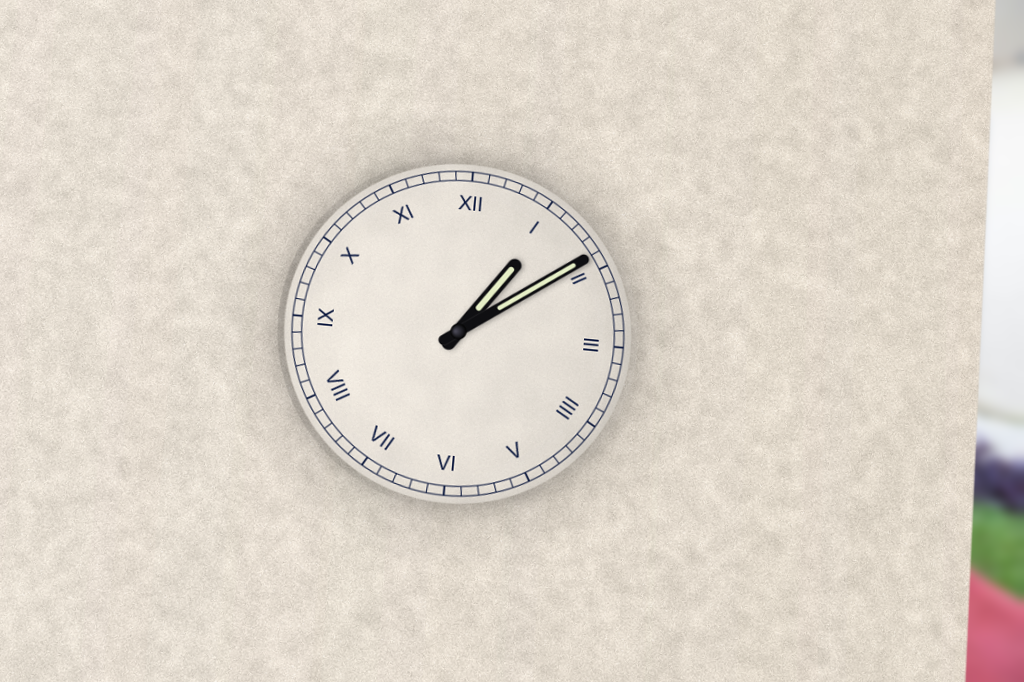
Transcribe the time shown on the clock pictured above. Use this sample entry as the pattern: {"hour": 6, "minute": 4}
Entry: {"hour": 1, "minute": 9}
